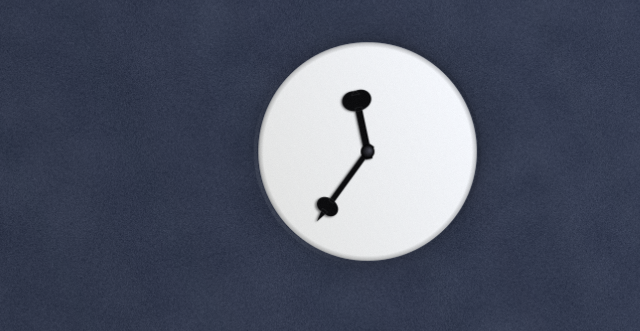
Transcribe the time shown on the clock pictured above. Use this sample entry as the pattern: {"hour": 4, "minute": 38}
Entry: {"hour": 11, "minute": 36}
